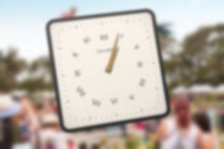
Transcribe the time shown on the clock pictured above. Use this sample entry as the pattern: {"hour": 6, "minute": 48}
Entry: {"hour": 1, "minute": 4}
